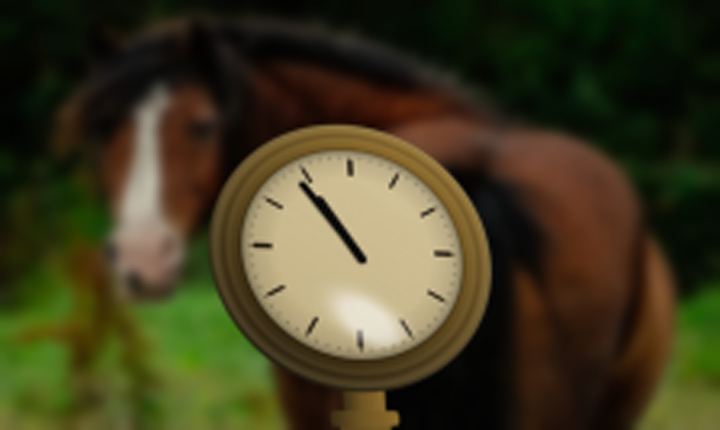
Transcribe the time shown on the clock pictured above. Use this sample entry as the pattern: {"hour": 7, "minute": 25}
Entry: {"hour": 10, "minute": 54}
